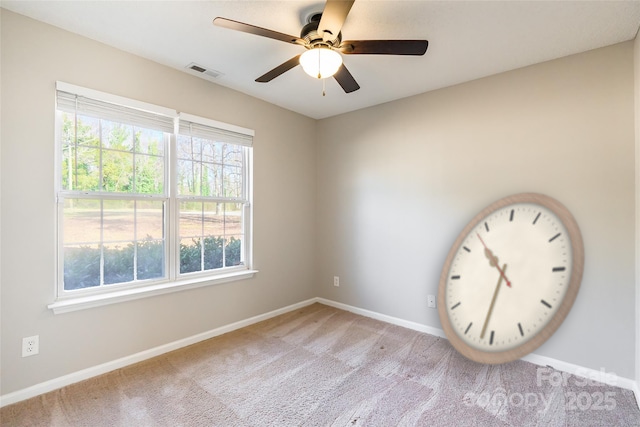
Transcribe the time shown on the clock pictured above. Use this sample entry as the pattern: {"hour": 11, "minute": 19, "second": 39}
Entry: {"hour": 10, "minute": 31, "second": 53}
